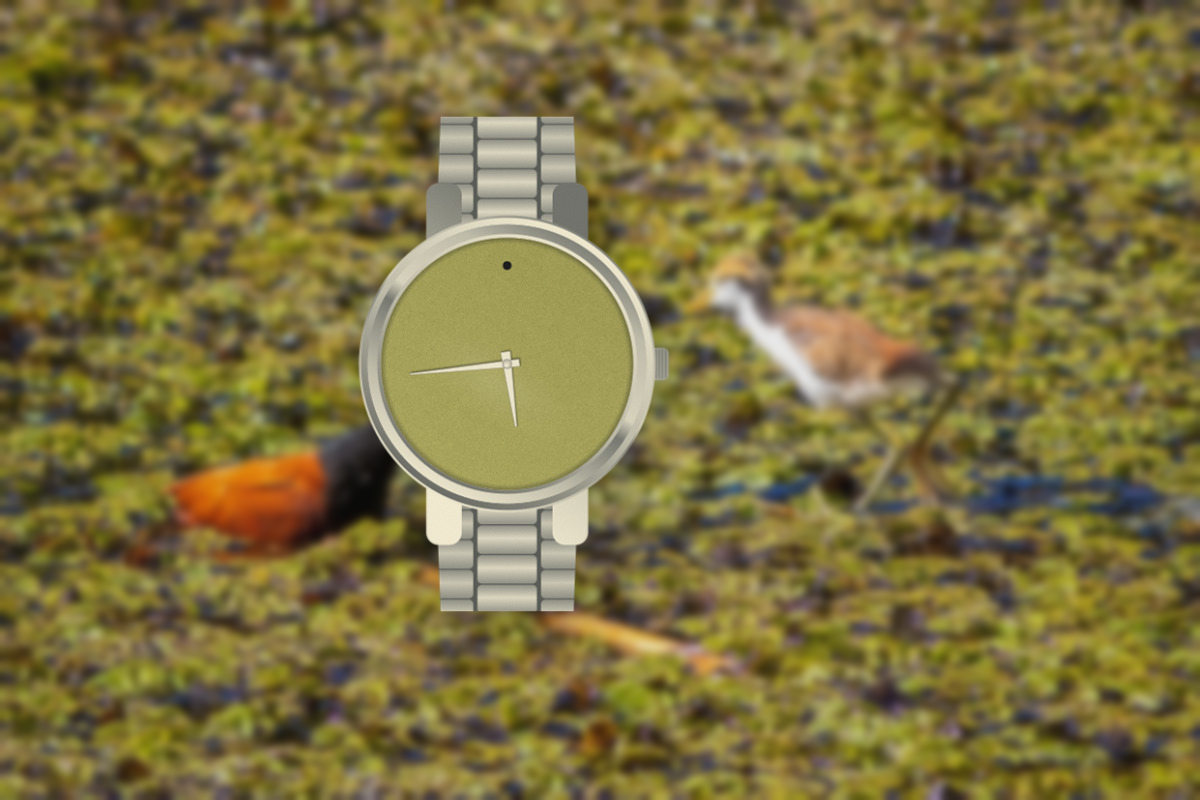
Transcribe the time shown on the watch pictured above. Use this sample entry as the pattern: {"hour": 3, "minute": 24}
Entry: {"hour": 5, "minute": 44}
